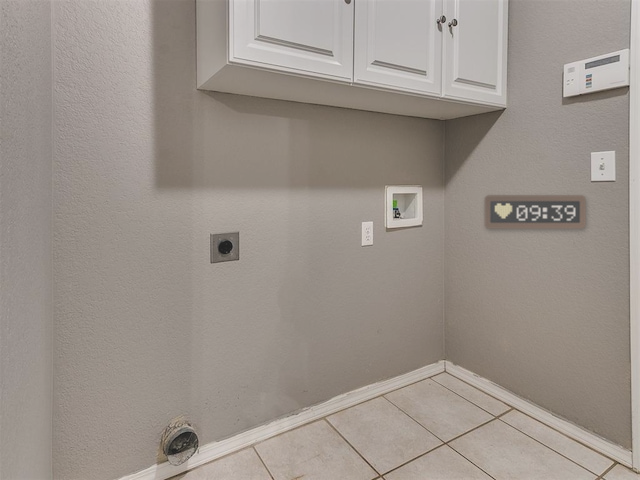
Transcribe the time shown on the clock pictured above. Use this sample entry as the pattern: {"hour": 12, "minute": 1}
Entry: {"hour": 9, "minute": 39}
